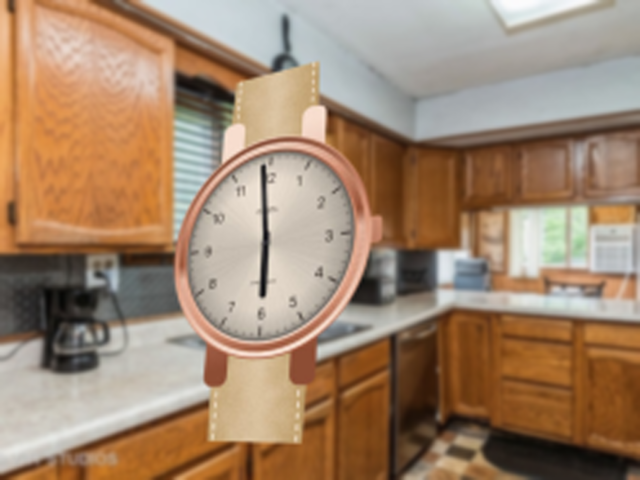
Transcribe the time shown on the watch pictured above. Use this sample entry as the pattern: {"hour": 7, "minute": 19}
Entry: {"hour": 5, "minute": 59}
